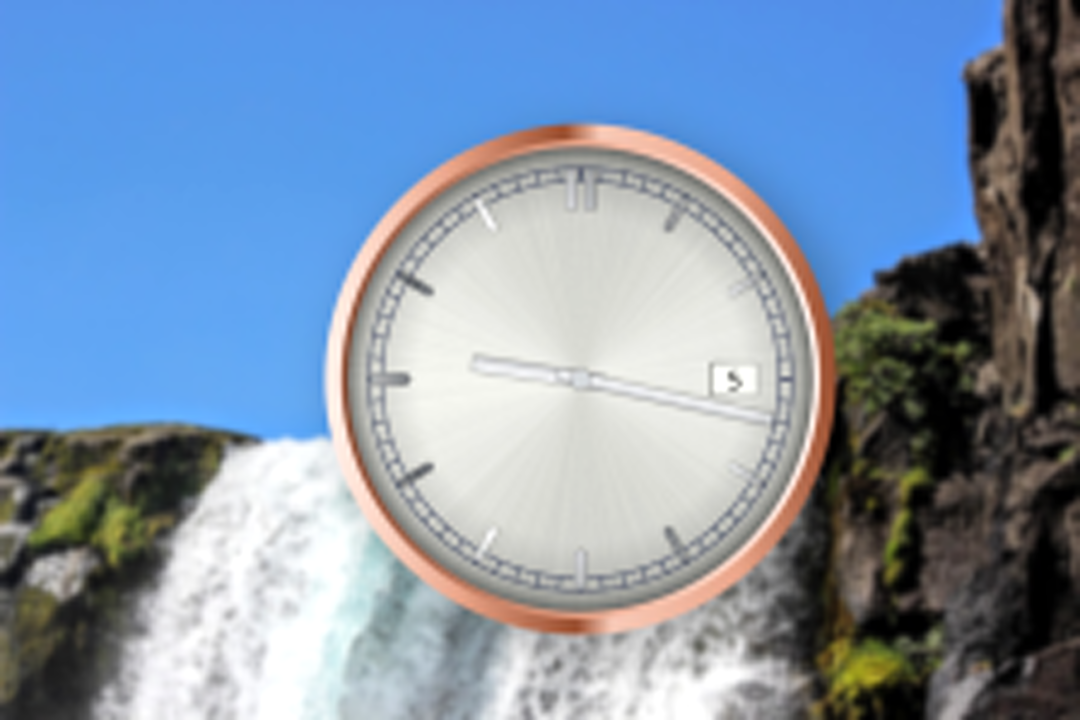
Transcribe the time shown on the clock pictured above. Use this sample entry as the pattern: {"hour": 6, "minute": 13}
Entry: {"hour": 9, "minute": 17}
